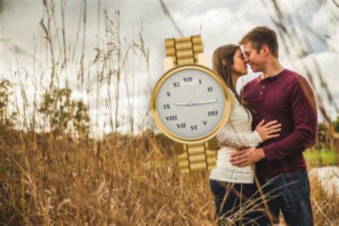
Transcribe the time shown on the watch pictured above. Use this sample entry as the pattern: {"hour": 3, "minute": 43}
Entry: {"hour": 9, "minute": 15}
